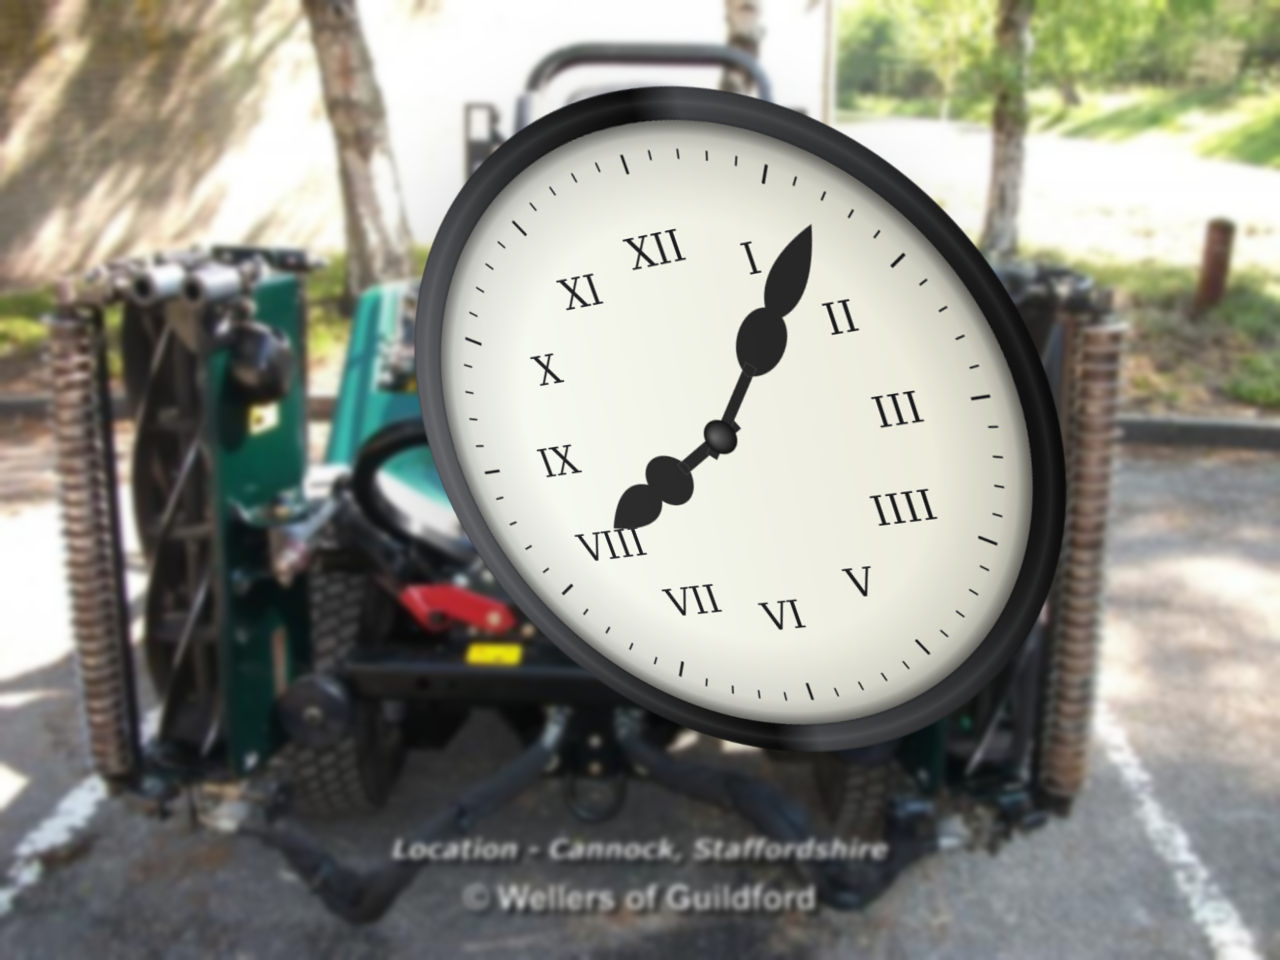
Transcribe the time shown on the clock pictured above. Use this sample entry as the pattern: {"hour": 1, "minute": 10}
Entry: {"hour": 8, "minute": 7}
